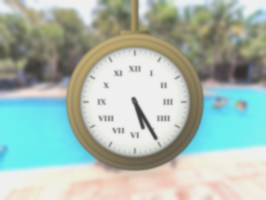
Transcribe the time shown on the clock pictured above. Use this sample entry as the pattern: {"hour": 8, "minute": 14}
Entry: {"hour": 5, "minute": 25}
